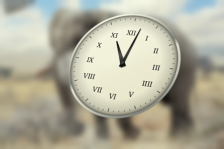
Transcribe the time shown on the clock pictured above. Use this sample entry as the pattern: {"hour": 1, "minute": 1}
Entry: {"hour": 11, "minute": 2}
